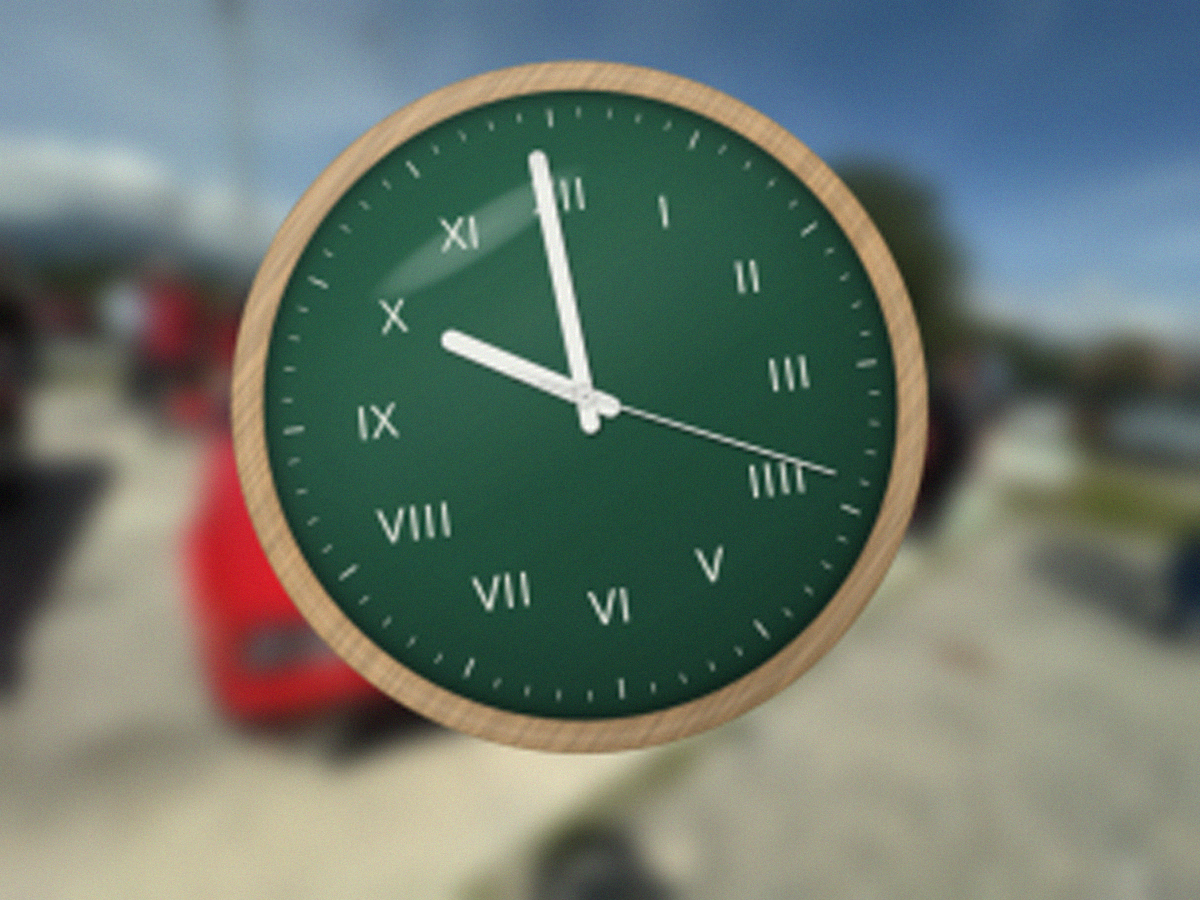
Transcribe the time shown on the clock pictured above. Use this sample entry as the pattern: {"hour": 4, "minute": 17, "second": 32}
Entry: {"hour": 9, "minute": 59, "second": 19}
